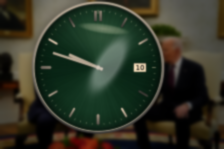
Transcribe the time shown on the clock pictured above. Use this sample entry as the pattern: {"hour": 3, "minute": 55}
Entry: {"hour": 9, "minute": 48}
